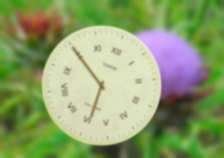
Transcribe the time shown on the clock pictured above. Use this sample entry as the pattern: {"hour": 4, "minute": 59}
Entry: {"hour": 5, "minute": 50}
